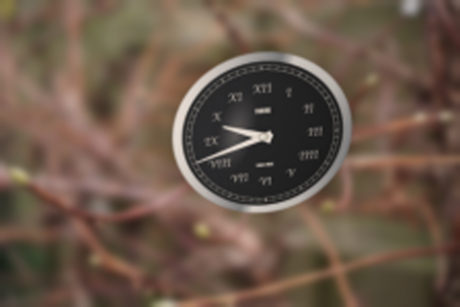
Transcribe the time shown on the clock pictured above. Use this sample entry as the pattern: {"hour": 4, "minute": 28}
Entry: {"hour": 9, "minute": 42}
